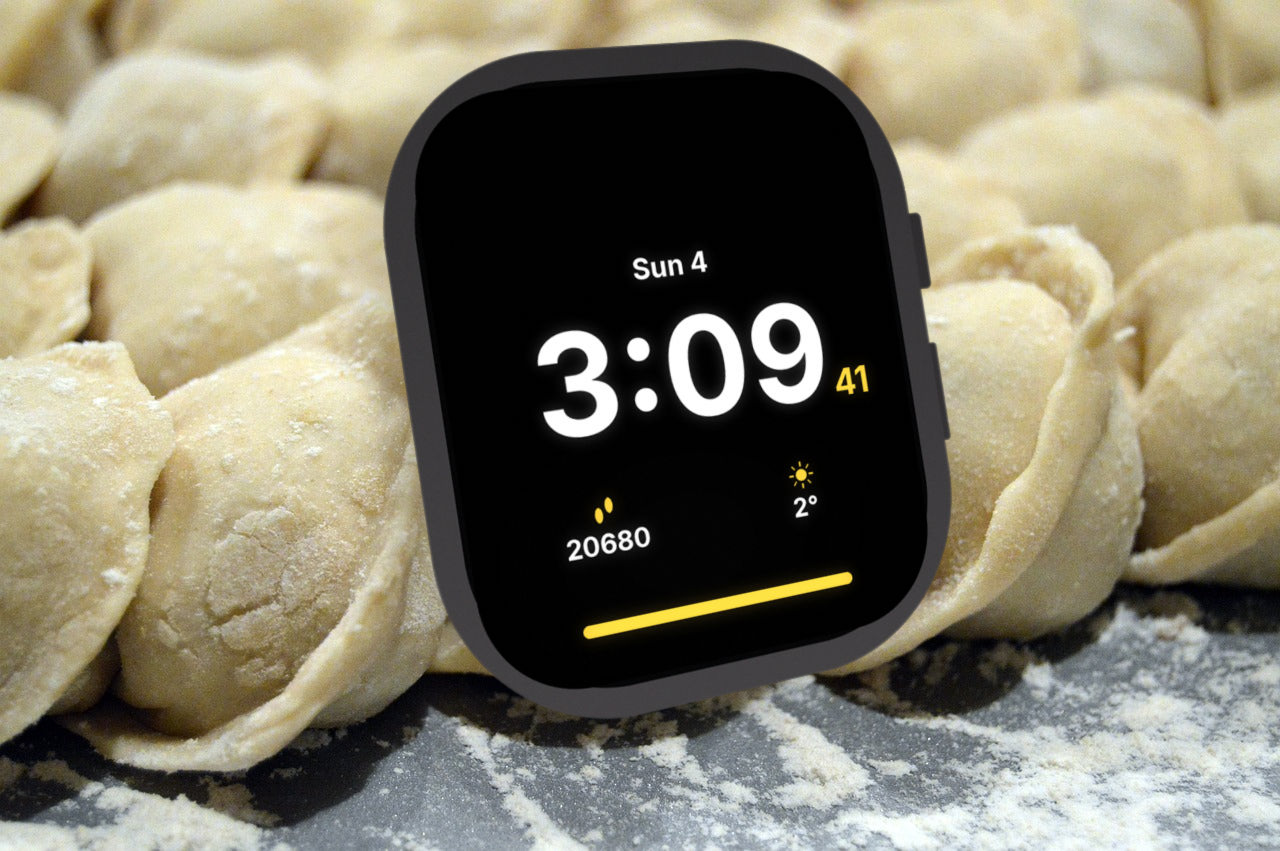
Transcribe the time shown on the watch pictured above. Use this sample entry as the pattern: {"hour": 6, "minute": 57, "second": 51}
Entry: {"hour": 3, "minute": 9, "second": 41}
